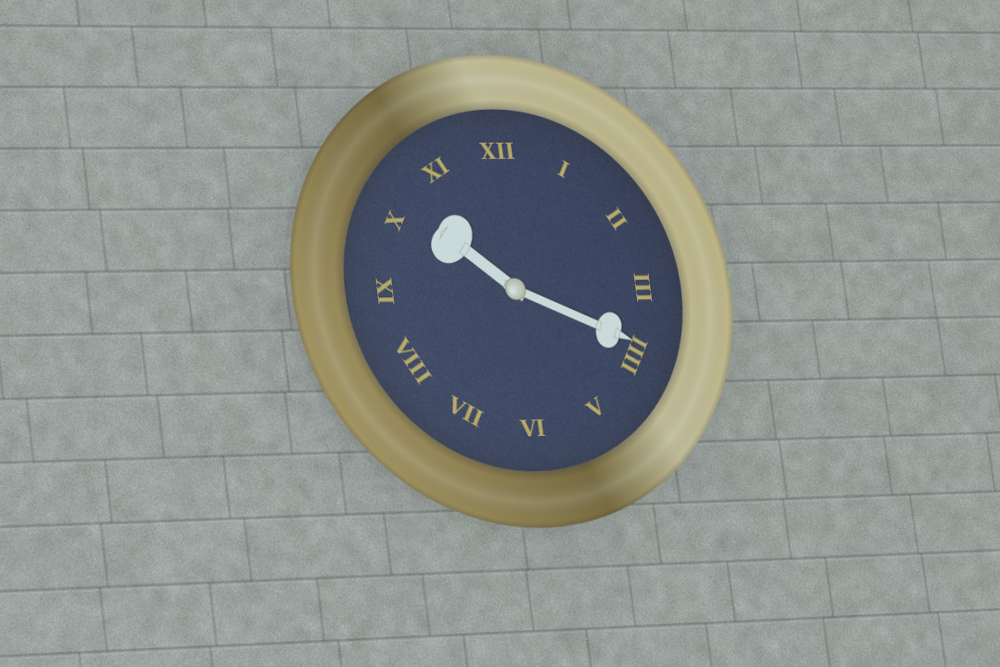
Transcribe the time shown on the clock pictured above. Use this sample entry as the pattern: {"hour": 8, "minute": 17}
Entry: {"hour": 10, "minute": 19}
